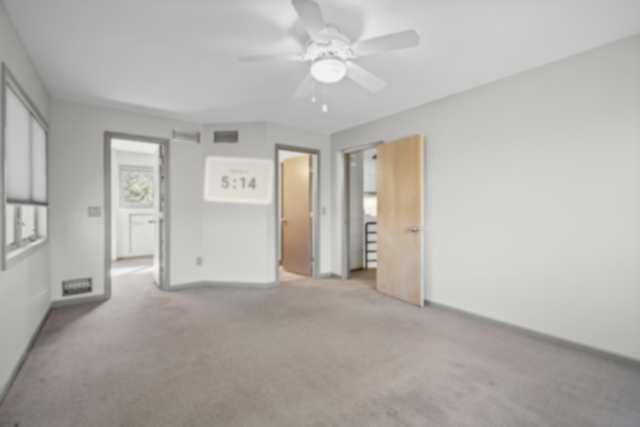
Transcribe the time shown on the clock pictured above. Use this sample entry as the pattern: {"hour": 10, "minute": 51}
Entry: {"hour": 5, "minute": 14}
